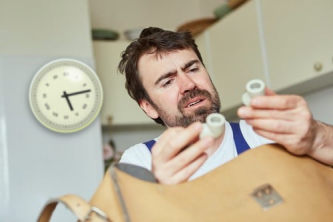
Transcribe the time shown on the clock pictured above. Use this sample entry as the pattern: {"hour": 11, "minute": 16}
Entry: {"hour": 5, "minute": 13}
